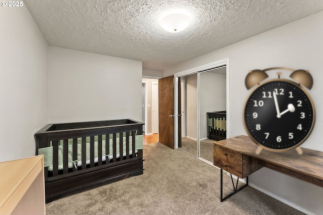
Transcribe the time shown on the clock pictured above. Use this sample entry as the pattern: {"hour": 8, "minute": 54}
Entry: {"hour": 1, "minute": 58}
